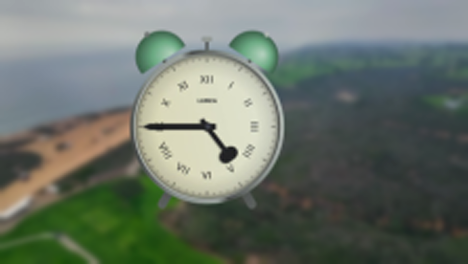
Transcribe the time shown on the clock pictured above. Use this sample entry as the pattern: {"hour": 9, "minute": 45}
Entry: {"hour": 4, "minute": 45}
